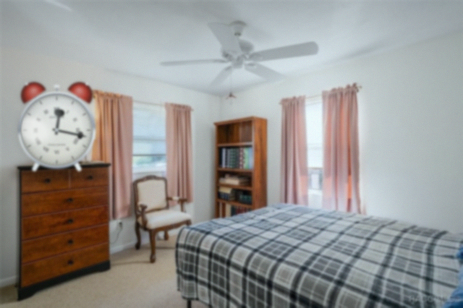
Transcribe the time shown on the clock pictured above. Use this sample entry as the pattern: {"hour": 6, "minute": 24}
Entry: {"hour": 12, "minute": 17}
